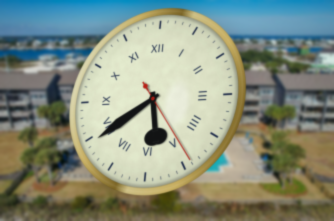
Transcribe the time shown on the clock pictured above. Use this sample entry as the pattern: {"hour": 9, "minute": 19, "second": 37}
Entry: {"hour": 5, "minute": 39, "second": 24}
